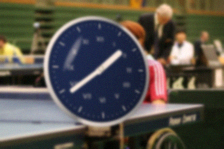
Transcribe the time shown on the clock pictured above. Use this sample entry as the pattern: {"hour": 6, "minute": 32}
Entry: {"hour": 1, "minute": 39}
